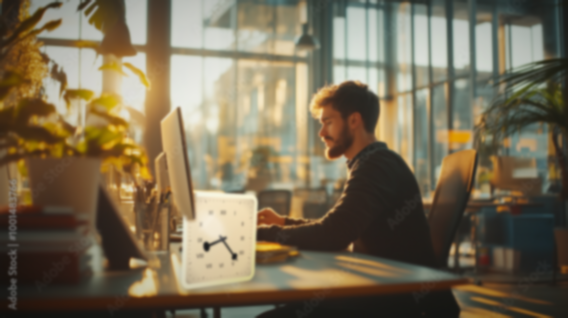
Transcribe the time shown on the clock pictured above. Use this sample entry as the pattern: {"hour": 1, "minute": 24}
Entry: {"hour": 8, "minute": 23}
